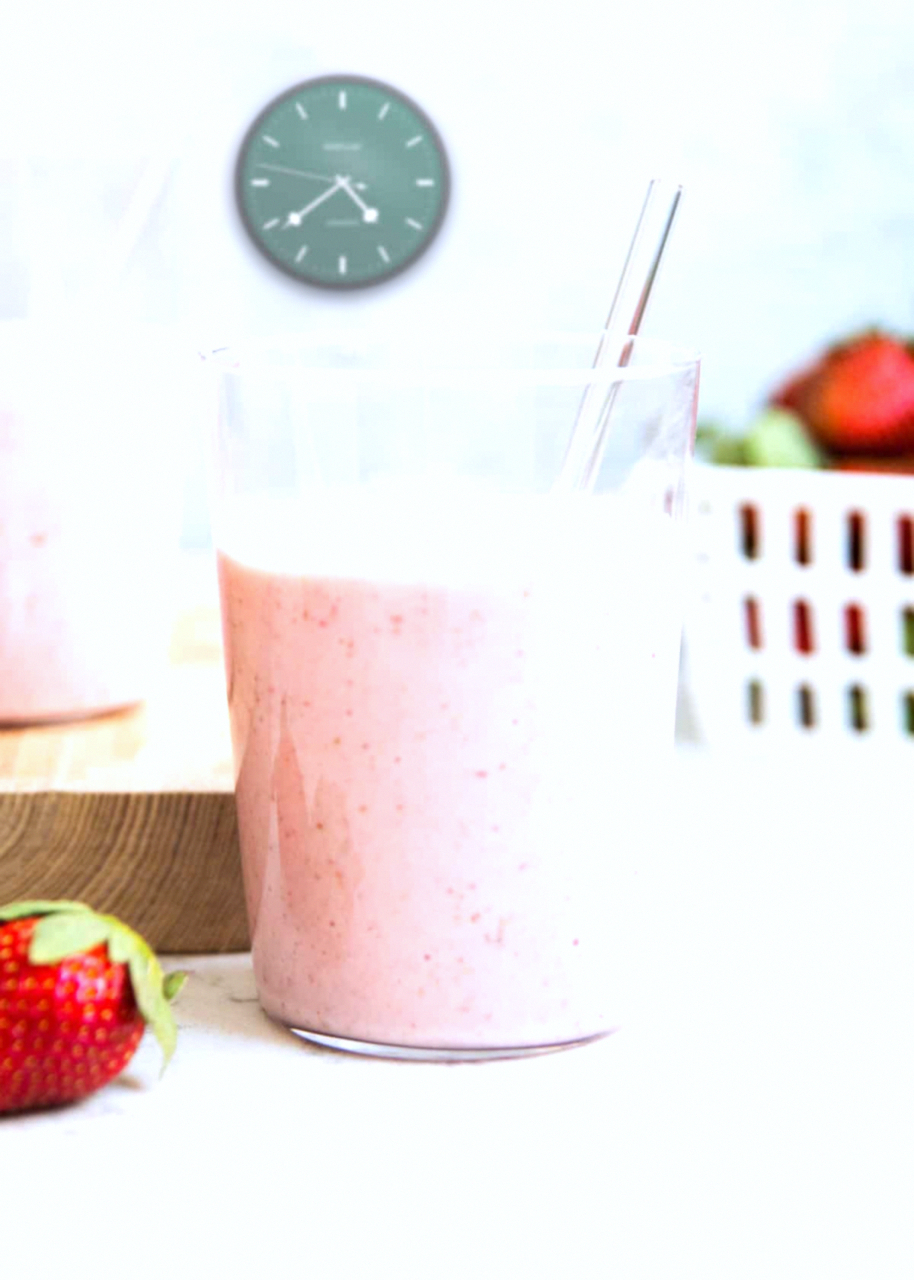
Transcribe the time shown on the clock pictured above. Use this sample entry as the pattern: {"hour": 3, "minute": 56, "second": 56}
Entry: {"hour": 4, "minute": 38, "second": 47}
